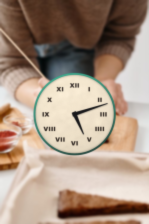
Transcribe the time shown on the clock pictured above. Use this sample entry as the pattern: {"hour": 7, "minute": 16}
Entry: {"hour": 5, "minute": 12}
